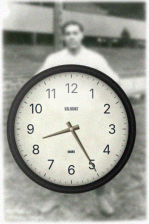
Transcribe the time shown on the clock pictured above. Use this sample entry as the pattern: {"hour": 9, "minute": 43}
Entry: {"hour": 8, "minute": 25}
